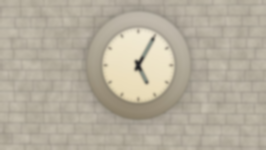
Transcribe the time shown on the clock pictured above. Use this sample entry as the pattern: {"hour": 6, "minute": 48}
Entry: {"hour": 5, "minute": 5}
